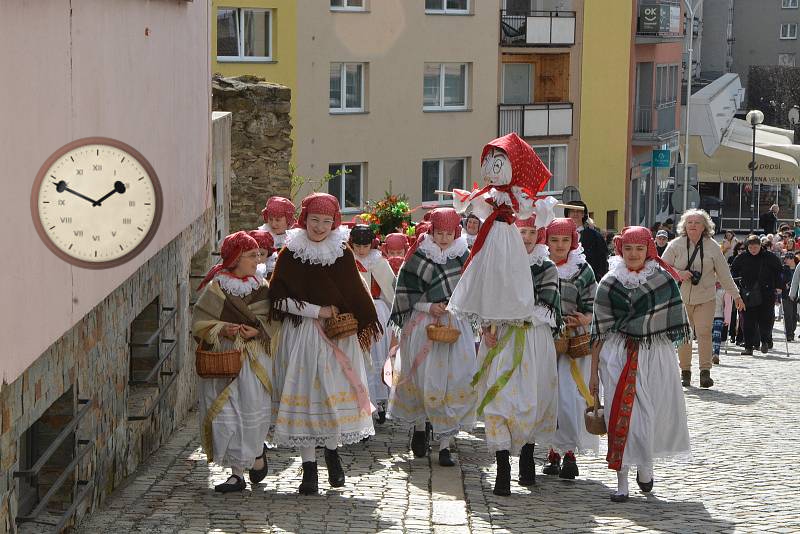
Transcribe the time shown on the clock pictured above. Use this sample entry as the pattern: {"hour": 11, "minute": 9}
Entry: {"hour": 1, "minute": 49}
